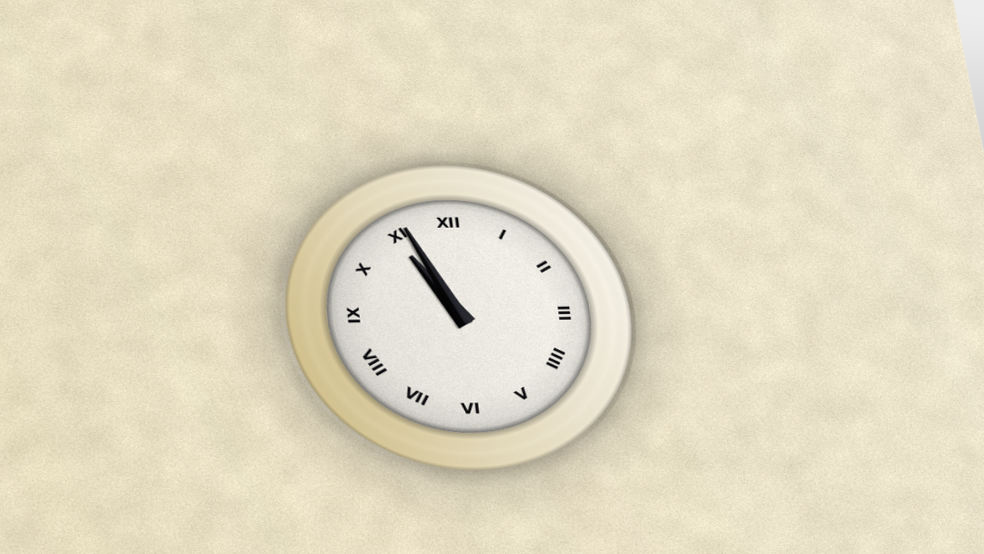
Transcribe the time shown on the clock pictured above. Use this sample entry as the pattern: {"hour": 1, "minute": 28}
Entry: {"hour": 10, "minute": 56}
